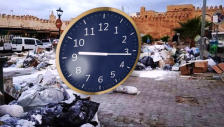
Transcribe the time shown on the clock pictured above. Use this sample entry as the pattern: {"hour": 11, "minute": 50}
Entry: {"hour": 9, "minute": 16}
